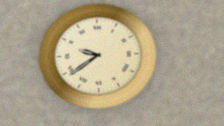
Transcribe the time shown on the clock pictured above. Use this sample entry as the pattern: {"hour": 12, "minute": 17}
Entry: {"hour": 9, "minute": 39}
